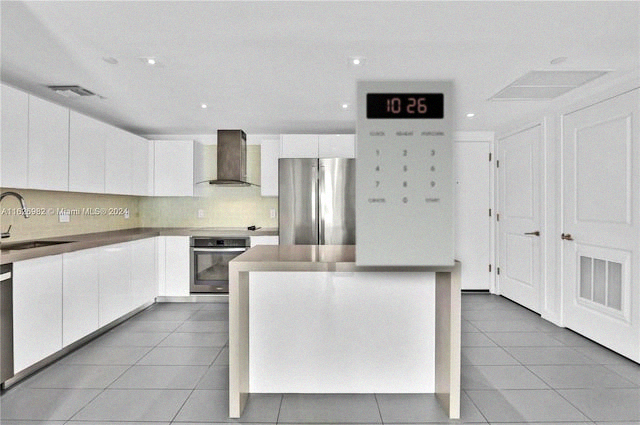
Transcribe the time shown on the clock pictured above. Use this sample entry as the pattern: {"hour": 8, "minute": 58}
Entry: {"hour": 10, "minute": 26}
